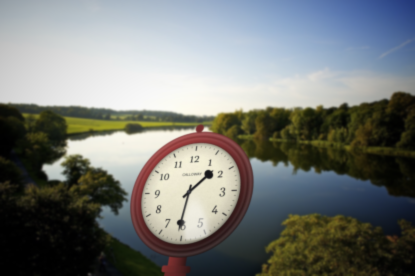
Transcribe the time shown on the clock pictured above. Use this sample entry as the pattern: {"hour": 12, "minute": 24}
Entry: {"hour": 1, "minute": 31}
